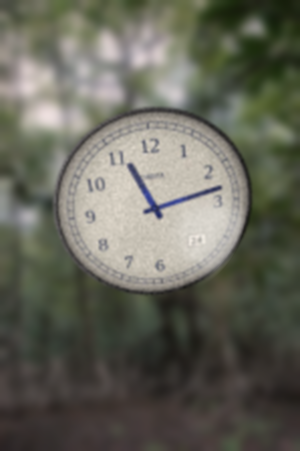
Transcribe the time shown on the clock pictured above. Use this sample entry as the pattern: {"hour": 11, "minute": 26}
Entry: {"hour": 11, "minute": 13}
